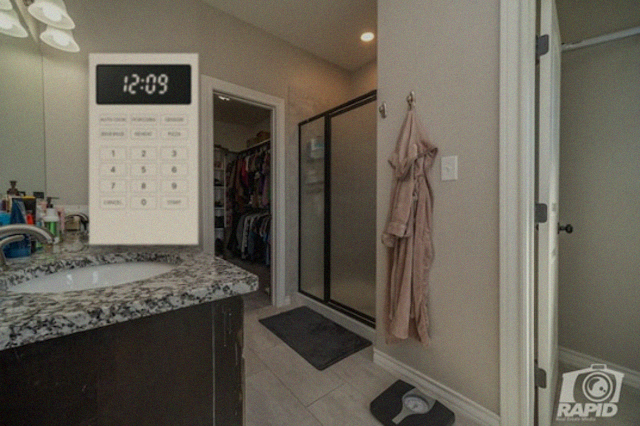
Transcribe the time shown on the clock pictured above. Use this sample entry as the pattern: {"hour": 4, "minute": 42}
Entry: {"hour": 12, "minute": 9}
